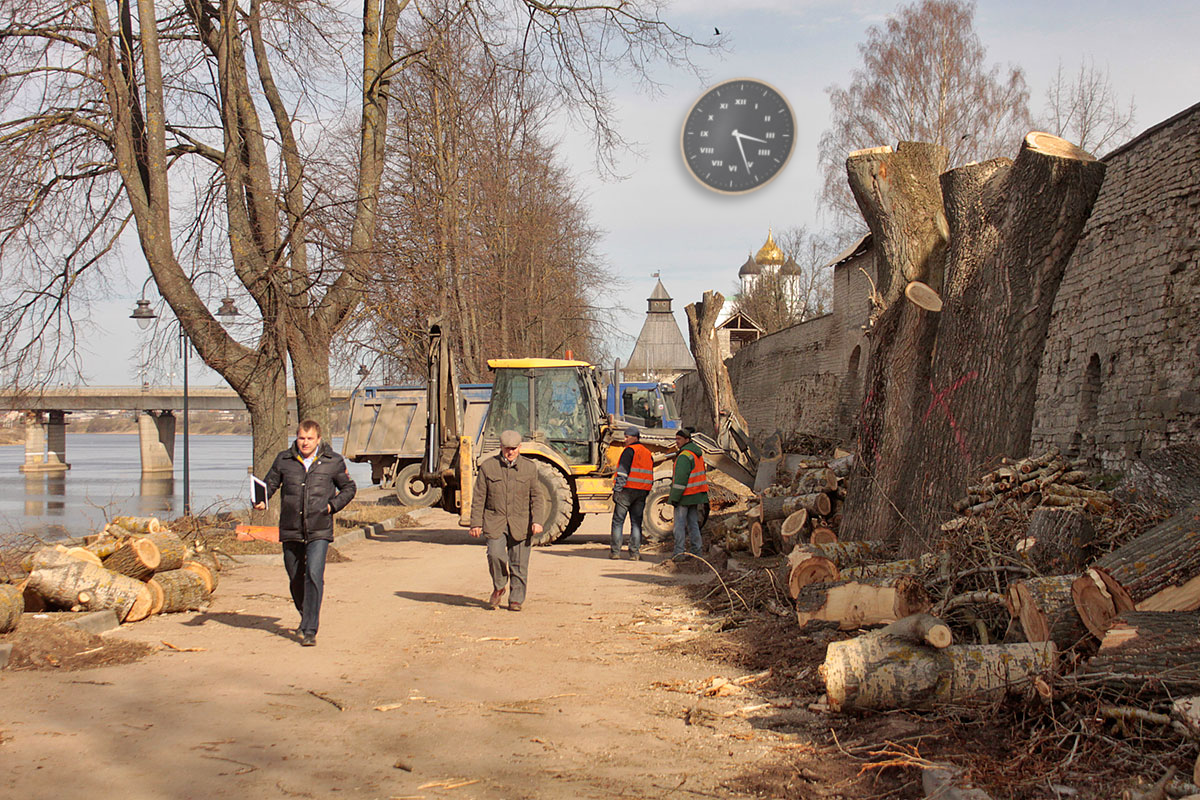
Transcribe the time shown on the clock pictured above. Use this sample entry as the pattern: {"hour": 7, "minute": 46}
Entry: {"hour": 3, "minute": 26}
